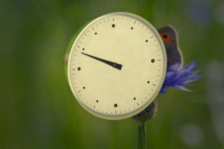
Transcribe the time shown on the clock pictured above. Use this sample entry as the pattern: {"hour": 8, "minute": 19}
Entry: {"hour": 9, "minute": 49}
